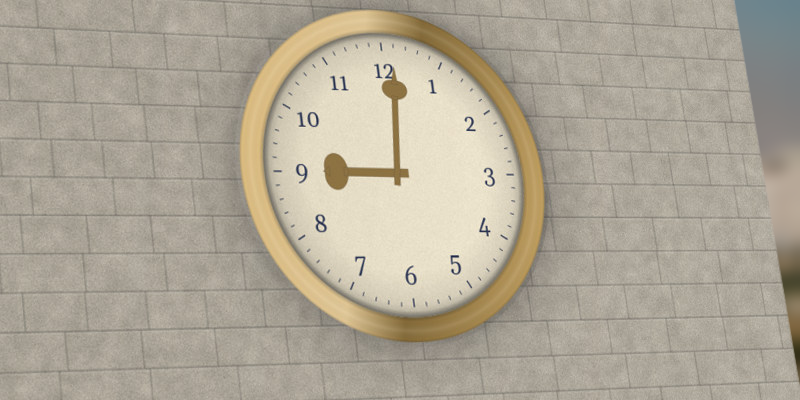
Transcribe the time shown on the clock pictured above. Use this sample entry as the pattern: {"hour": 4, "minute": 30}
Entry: {"hour": 9, "minute": 1}
